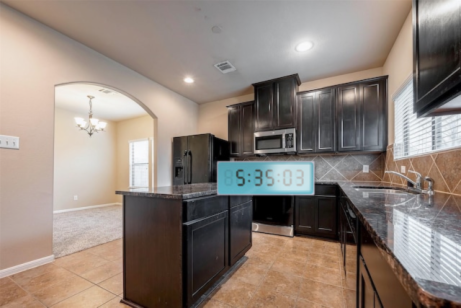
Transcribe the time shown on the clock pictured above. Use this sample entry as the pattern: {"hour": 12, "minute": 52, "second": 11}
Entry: {"hour": 5, "minute": 35, "second": 3}
